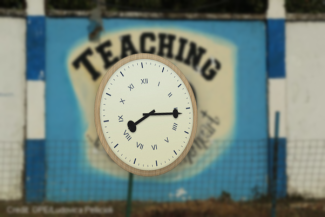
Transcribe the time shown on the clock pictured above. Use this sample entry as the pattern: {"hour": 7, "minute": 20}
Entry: {"hour": 8, "minute": 16}
